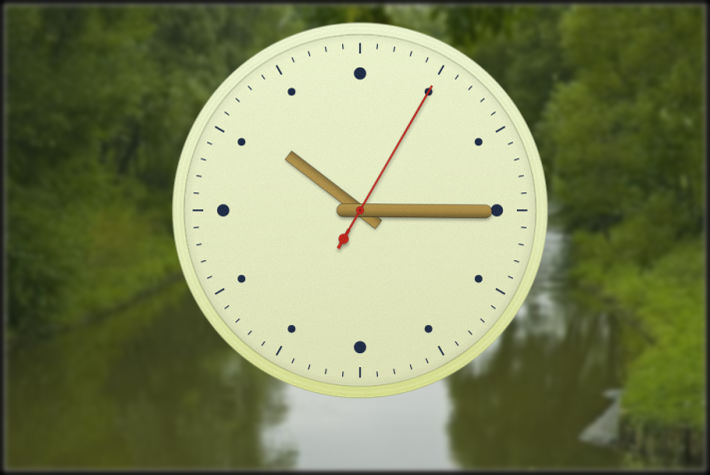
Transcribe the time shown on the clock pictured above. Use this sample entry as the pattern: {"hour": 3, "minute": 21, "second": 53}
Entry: {"hour": 10, "minute": 15, "second": 5}
